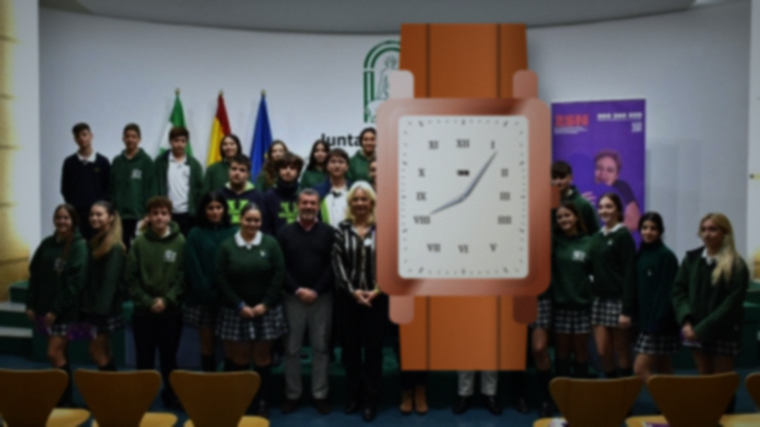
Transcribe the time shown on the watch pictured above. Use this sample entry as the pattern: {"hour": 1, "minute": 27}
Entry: {"hour": 8, "minute": 6}
